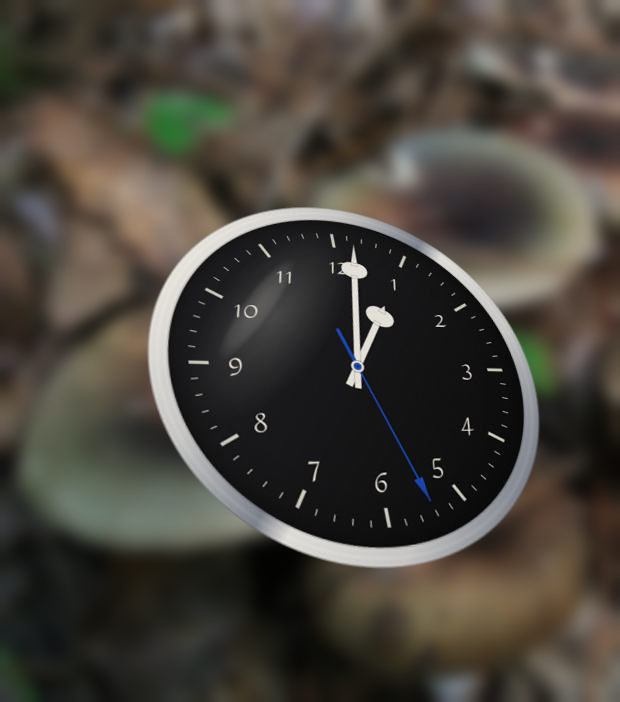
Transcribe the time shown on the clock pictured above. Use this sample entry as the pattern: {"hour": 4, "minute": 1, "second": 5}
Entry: {"hour": 1, "minute": 1, "second": 27}
